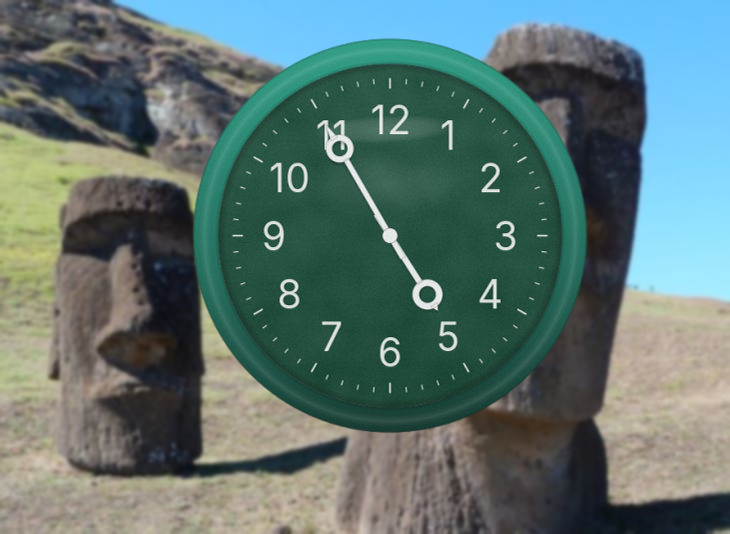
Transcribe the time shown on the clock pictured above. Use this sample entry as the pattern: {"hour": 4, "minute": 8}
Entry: {"hour": 4, "minute": 55}
